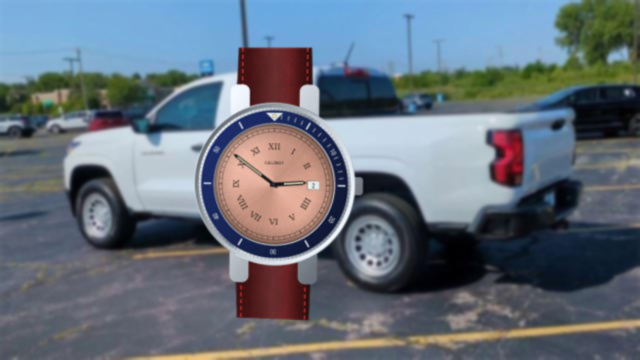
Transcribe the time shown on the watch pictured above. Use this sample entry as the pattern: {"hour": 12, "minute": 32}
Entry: {"hour": 2, "minute": 51}
